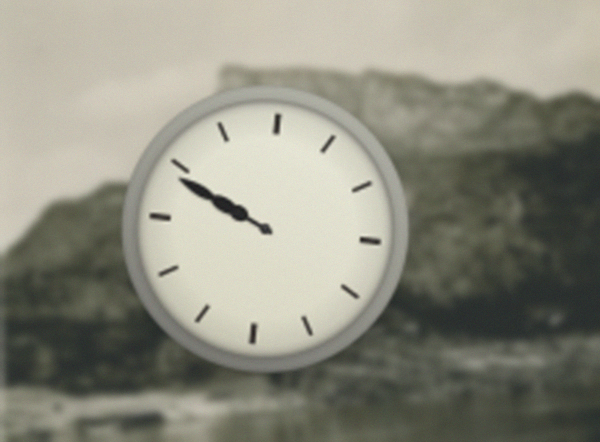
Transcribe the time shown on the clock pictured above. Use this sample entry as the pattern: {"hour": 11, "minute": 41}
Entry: {"hour": 9, "minute": 49}
